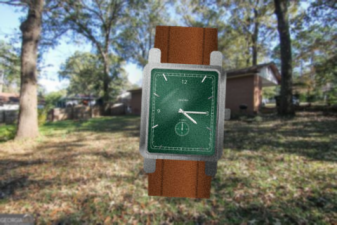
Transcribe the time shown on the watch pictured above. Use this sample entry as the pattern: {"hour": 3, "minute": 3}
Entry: {"hour": 4, "minute": 15}
